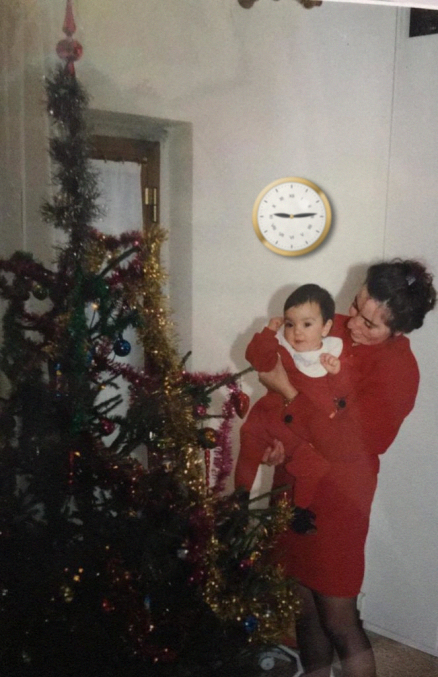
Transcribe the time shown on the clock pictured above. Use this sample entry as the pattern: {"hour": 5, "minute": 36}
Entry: {"hour": 9, "minute": 14}
